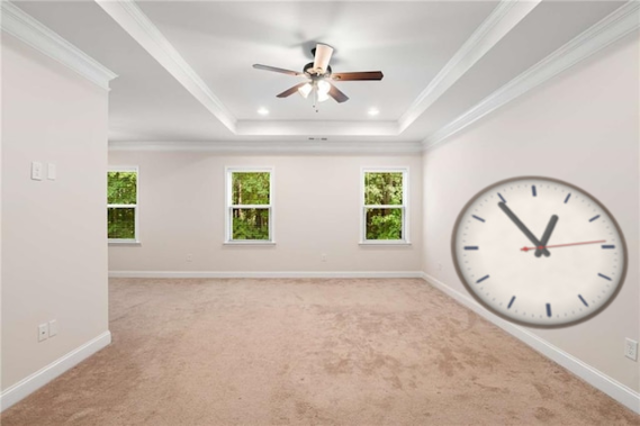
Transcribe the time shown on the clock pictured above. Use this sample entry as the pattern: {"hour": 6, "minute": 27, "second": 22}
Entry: {"hour": 12, "minute": 54, "second": 14}
